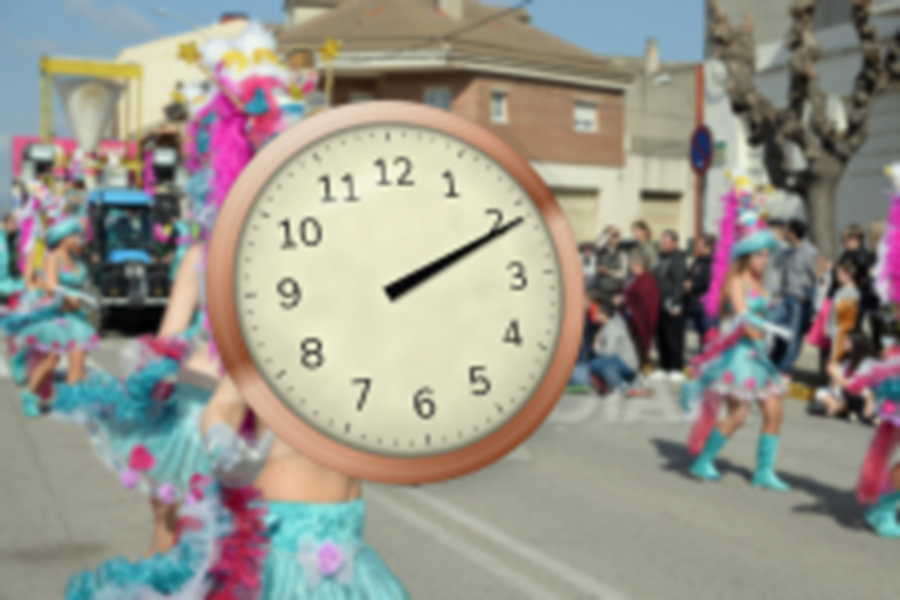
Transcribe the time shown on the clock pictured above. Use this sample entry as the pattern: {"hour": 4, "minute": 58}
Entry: {"hour": 2, "minute": 11}
